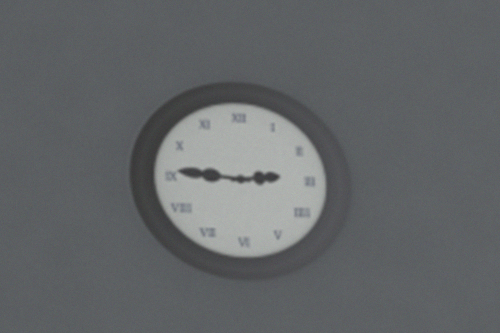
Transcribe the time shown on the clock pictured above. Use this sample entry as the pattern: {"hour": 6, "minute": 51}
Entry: {"hour": 2, "minute": 46}
